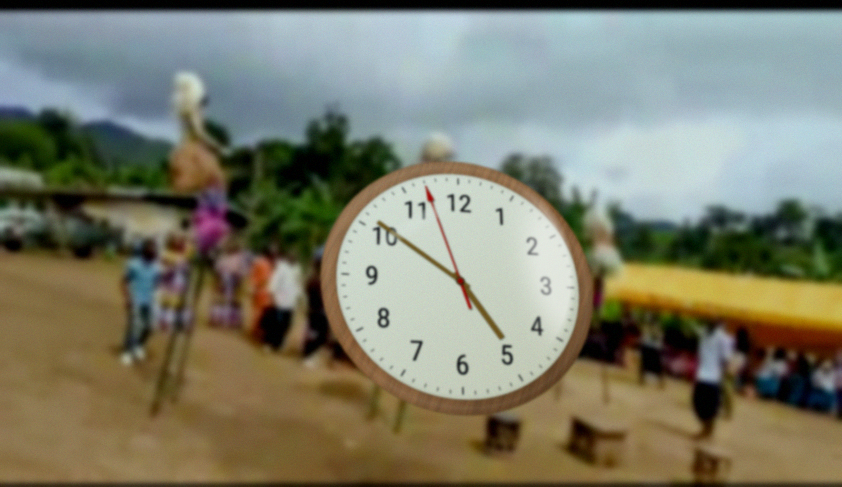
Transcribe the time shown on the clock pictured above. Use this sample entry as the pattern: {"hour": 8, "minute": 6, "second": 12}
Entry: {"hour": 4, "minute": 50, "second": 57}
